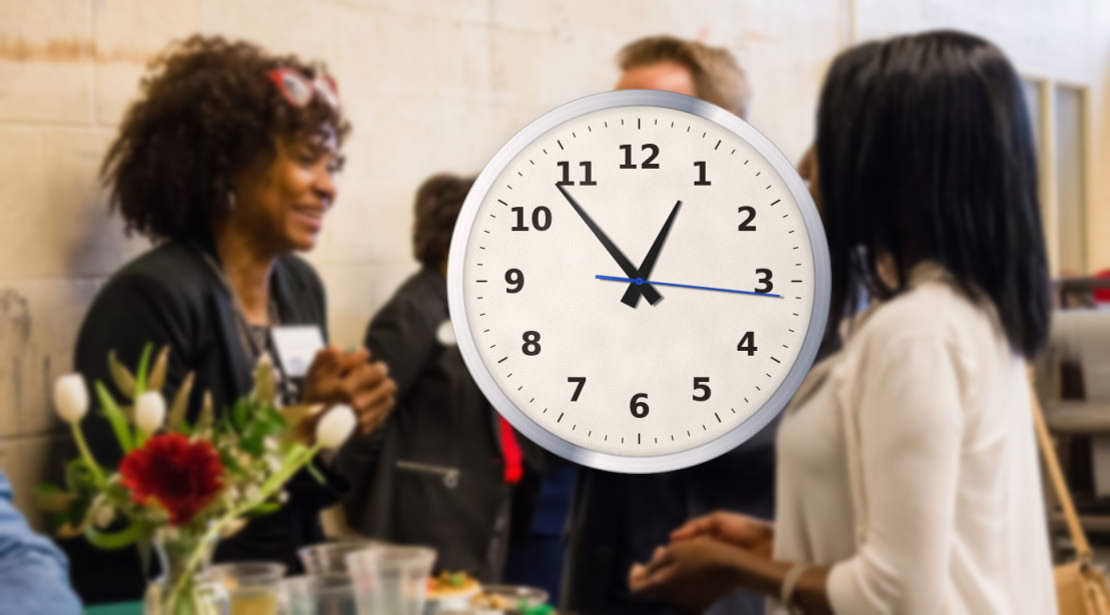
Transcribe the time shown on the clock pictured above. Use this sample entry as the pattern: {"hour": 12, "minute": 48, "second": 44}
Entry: {"hour": 12, "minute": 53, "second": 16}
